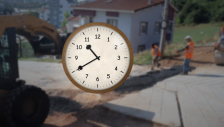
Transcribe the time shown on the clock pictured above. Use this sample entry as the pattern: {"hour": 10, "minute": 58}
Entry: {"hour": 10, "minute": 40}
